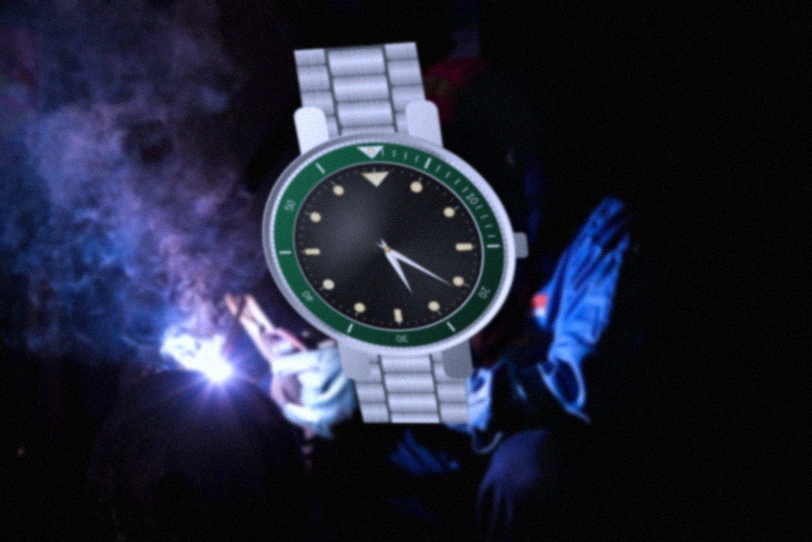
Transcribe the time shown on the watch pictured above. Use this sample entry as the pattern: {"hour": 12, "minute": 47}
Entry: {"hour": 5, "minute": 21}
